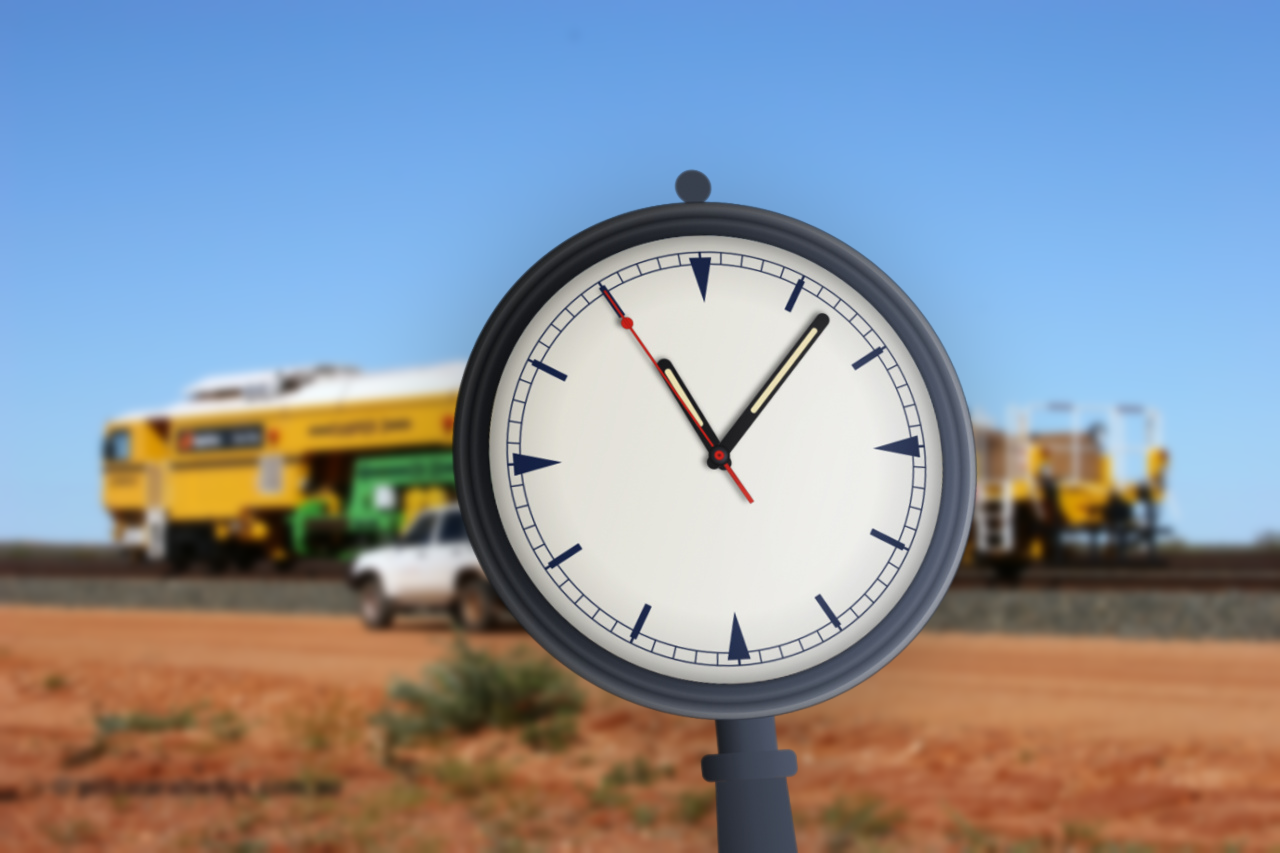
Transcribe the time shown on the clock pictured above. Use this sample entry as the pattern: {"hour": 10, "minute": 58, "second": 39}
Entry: {"hour": 11, "minute": 6, "second": 55}
